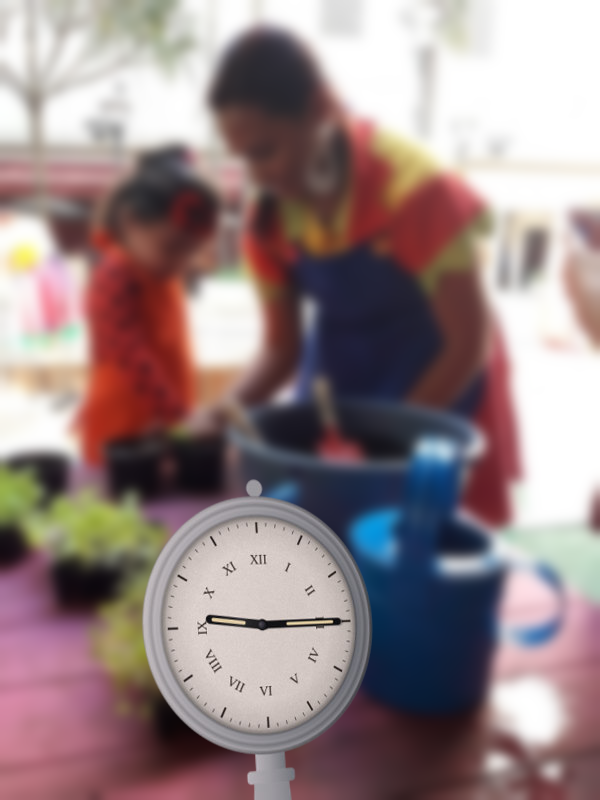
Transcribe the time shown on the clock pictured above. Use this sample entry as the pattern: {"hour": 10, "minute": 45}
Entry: {"hour": 9, "minute": 15}
